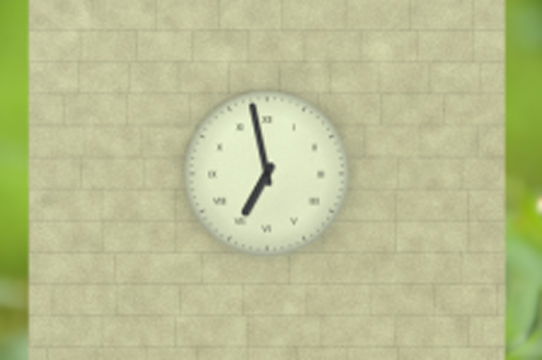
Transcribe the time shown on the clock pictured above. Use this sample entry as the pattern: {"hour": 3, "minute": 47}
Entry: {"hour": 6, "minute": 58}
